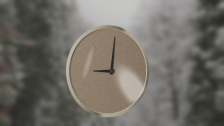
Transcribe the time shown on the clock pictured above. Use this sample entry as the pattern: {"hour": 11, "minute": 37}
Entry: {"hour": 9, "minute": 1}
